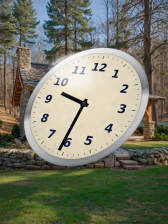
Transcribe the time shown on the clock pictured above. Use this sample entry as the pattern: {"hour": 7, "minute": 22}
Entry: {"hour": 9, "minute": 31}
